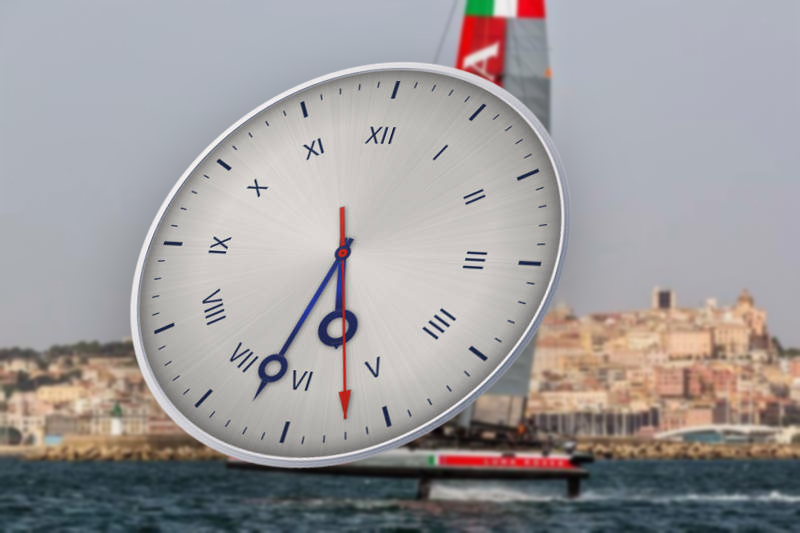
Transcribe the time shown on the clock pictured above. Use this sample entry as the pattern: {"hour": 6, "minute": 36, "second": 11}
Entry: {"hour": 5, "minute": 32, "second": 27}
